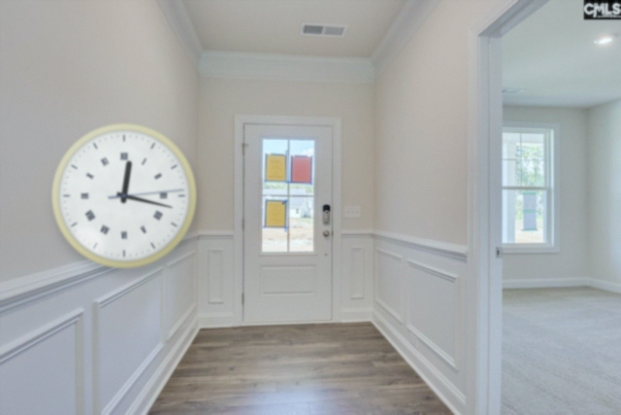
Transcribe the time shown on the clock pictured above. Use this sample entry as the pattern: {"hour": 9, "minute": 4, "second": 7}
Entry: {"hour": 12, "minute": 17, "second": 14}
